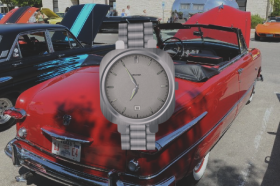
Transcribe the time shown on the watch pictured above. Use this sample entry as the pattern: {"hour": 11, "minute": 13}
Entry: {"hour": 6, "minute": 55}
